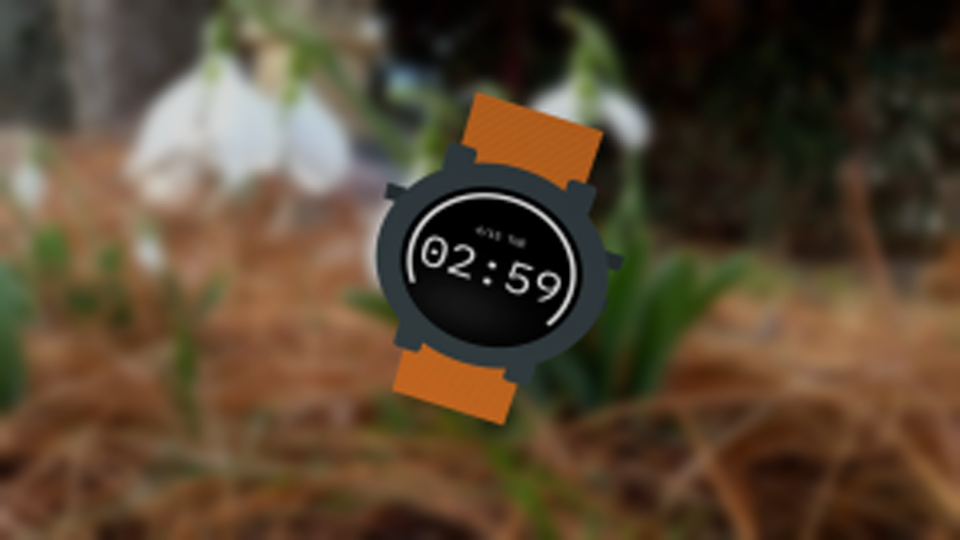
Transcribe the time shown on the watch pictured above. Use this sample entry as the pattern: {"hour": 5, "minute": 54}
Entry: {"hour": 2, "minute": 59}
